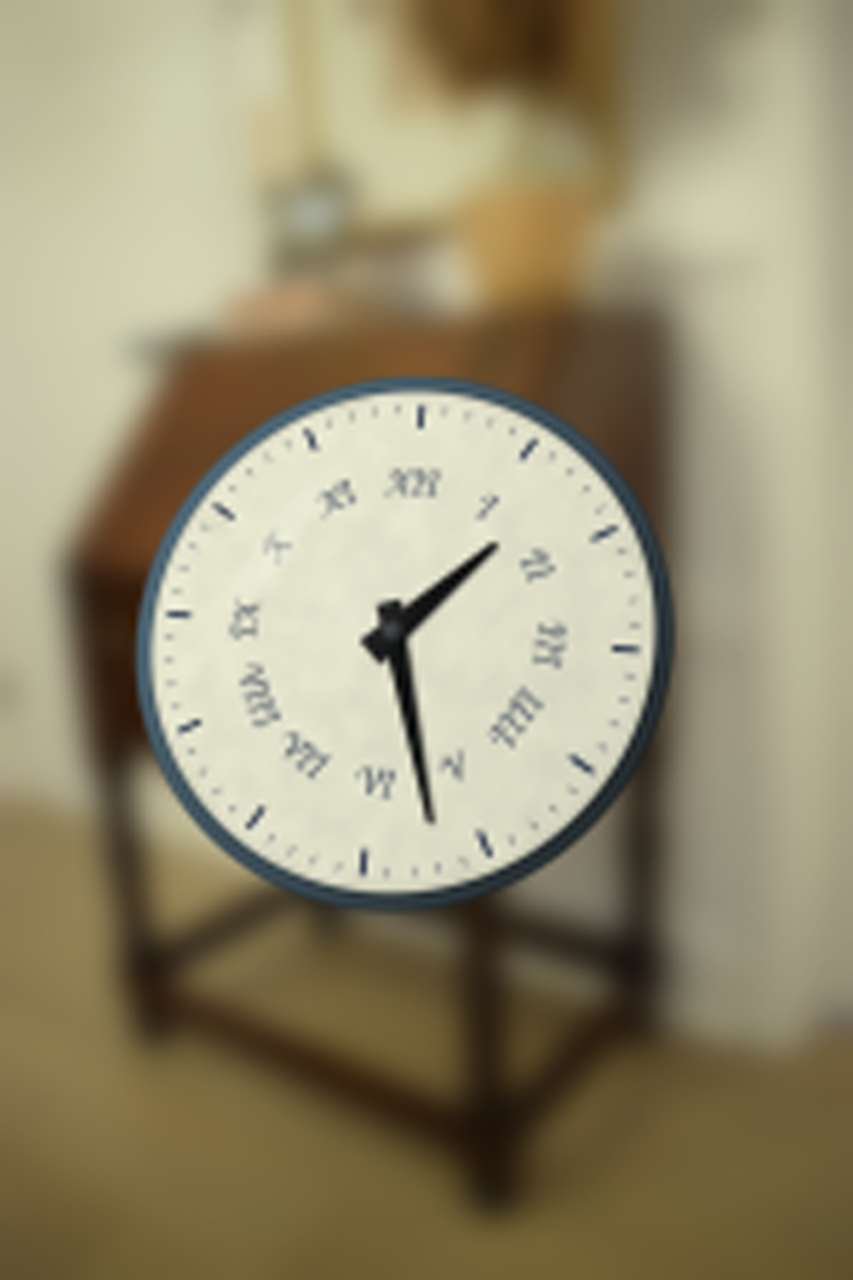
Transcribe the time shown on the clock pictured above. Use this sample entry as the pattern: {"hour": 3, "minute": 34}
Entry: {"hour": 1, "minute": 27}
